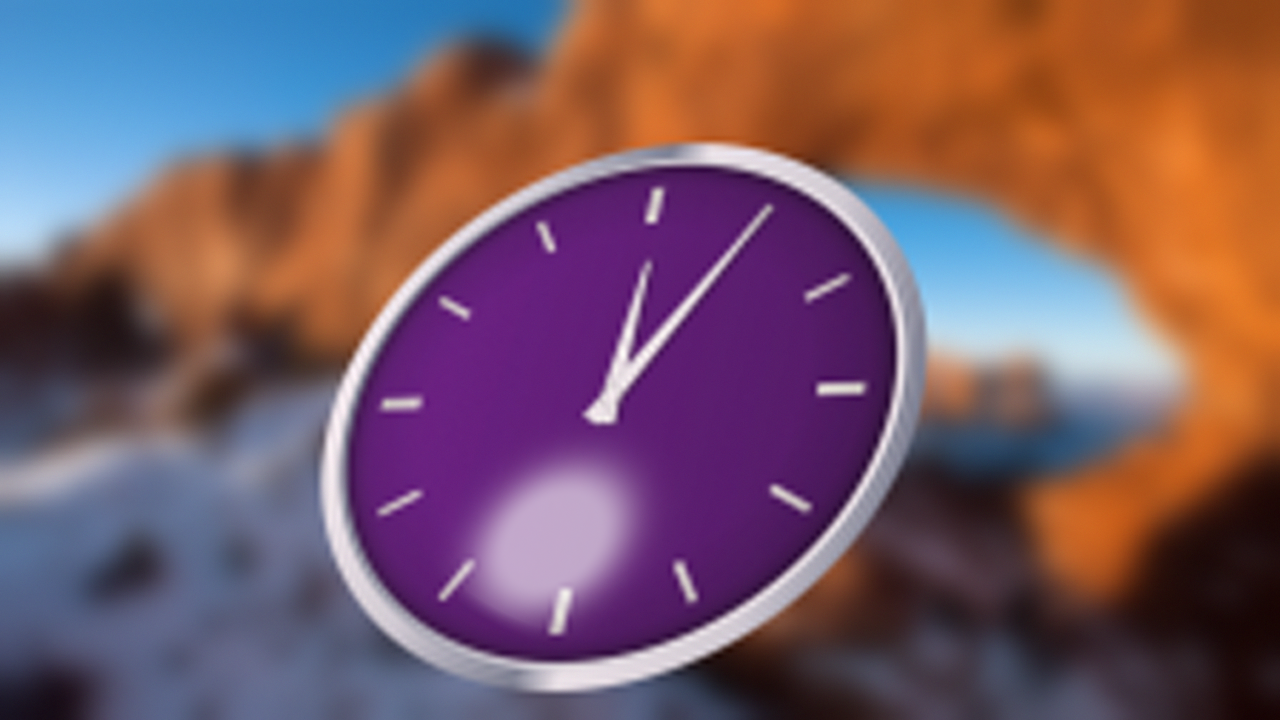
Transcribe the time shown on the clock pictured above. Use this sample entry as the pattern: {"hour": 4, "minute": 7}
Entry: {"hour": 12, "minute": 5}
